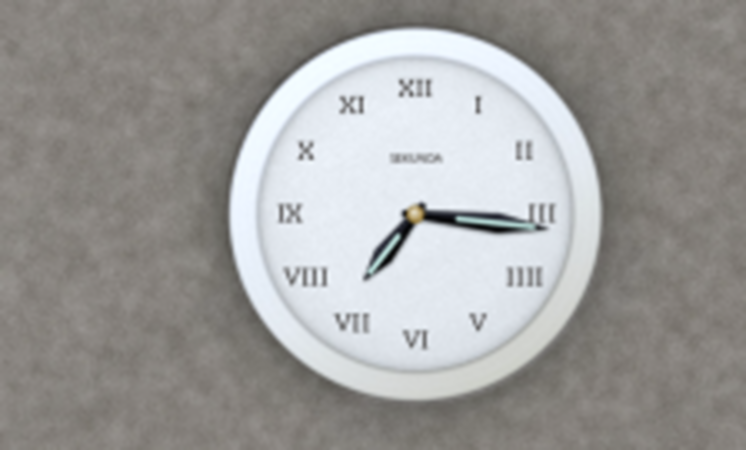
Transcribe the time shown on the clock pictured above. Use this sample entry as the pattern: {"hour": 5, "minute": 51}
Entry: {"hour": 7, "minute": 16}
